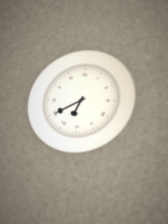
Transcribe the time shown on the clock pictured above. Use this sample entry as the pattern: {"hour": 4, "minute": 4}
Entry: {"hour": 6, "minute": 40}
